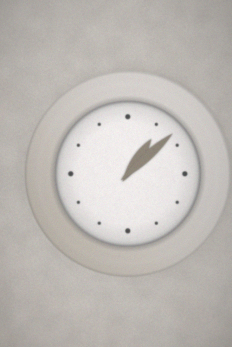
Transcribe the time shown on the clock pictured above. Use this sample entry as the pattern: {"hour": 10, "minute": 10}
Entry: {"hour": 1, "minute": 8}
